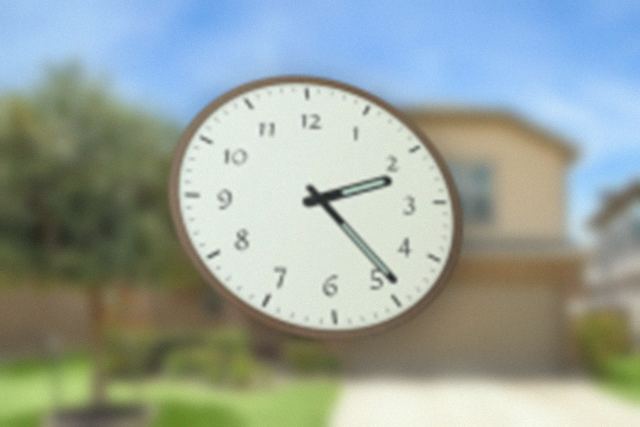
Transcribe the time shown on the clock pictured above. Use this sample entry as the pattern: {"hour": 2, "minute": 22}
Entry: {"hour": 2, "minute": 24}
